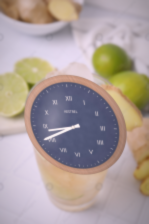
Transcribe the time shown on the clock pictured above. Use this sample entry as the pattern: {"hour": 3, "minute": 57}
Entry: {"hour": 8, "minute": 41}
